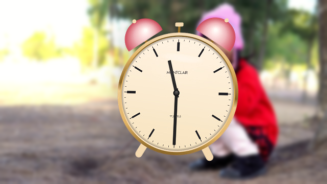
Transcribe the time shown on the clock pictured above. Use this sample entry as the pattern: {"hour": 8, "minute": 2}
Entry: {"hour": 11, "minute": 30}
